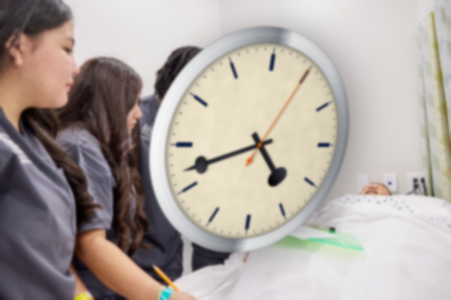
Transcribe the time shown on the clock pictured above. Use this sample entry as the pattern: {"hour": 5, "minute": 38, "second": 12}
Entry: {"hour": 4, "minute": 42, "second": 5}
